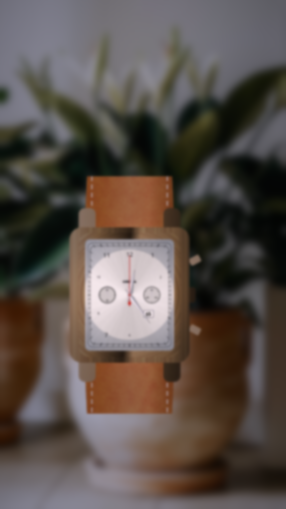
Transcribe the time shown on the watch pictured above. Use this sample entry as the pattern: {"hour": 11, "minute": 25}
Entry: {"hour": 12, "minute": 24}
